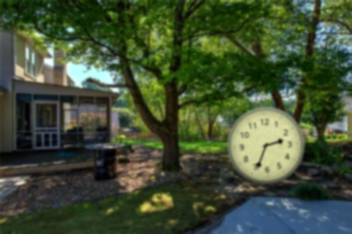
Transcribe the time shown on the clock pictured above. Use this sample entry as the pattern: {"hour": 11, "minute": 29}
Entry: {"hour": 2, "minute": 34}
